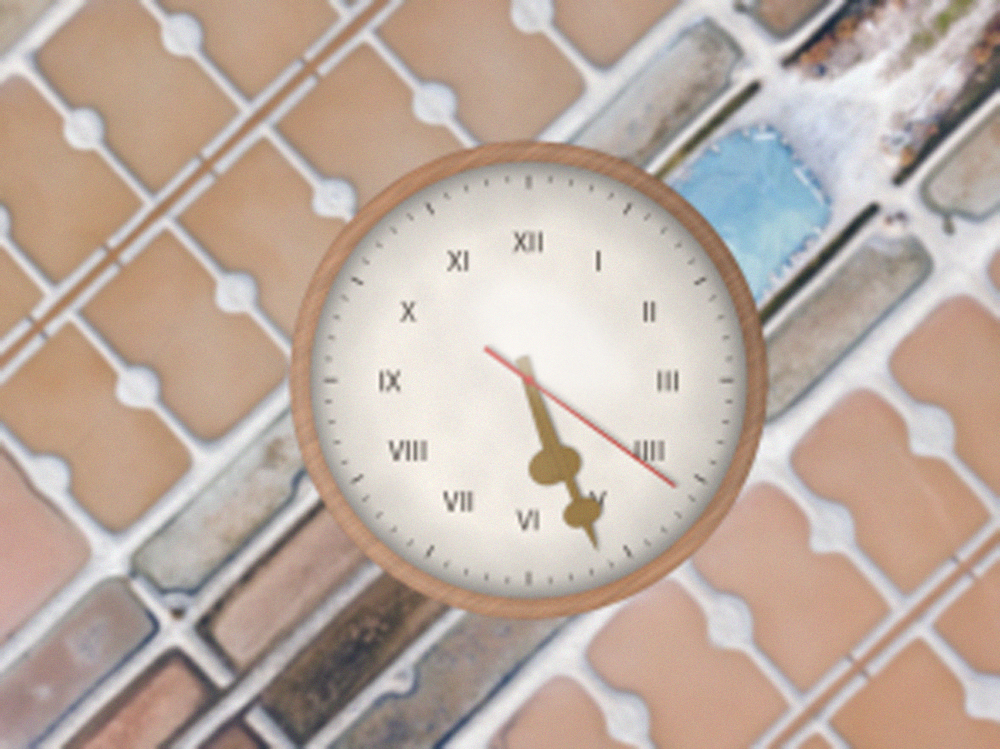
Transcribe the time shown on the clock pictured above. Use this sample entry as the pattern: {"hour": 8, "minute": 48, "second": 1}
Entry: {"hour": 5, "minute": 26, "second": 21}
